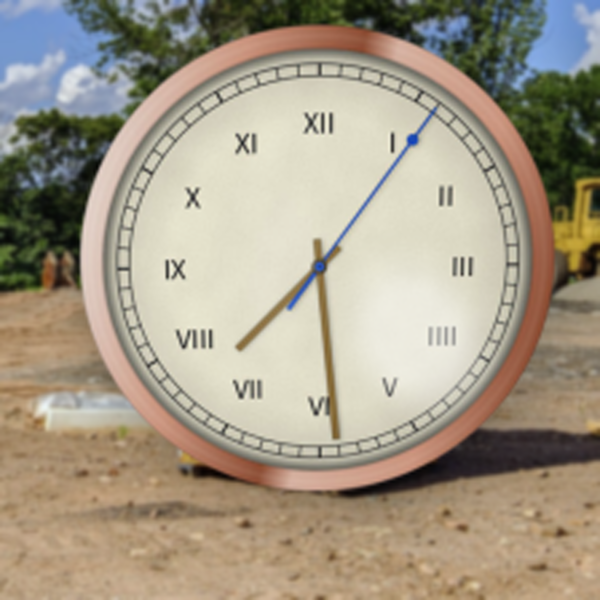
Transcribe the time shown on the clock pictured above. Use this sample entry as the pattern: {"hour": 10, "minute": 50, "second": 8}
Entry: {"hour": 7, "minute": 29, "second": 6}
